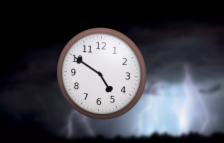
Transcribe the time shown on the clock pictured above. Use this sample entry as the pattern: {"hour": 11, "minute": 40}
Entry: {"hour": 4, "minute": 50}
